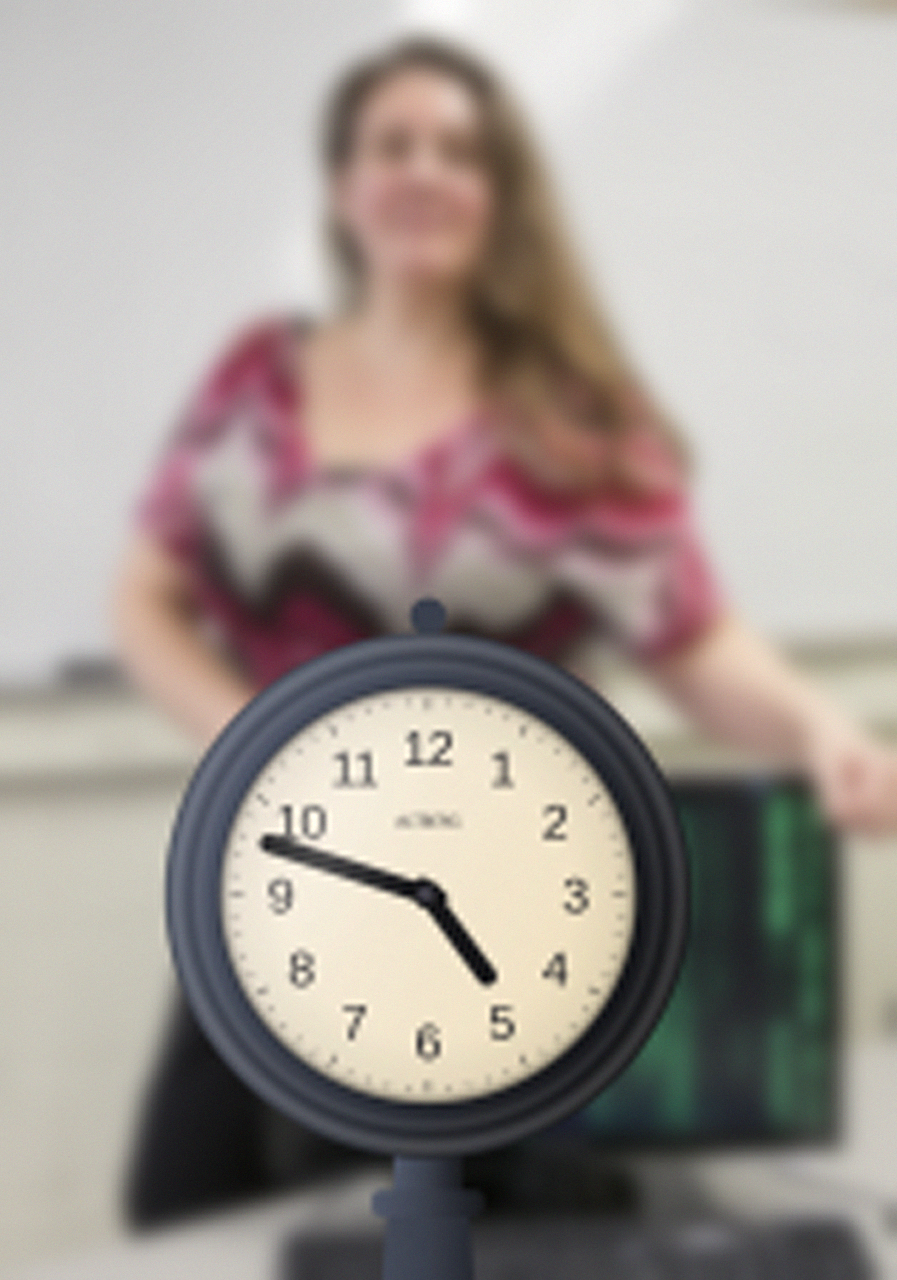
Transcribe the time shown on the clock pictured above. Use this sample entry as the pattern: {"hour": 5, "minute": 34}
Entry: {"hour": 4, "minute": 48}
